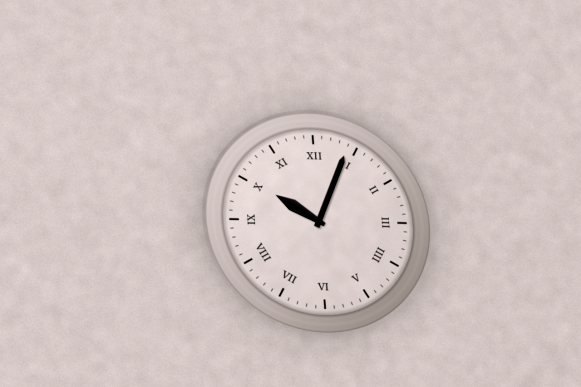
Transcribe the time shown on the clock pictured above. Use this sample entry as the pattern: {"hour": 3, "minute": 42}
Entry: {"hour": 10, "minute": 4}
